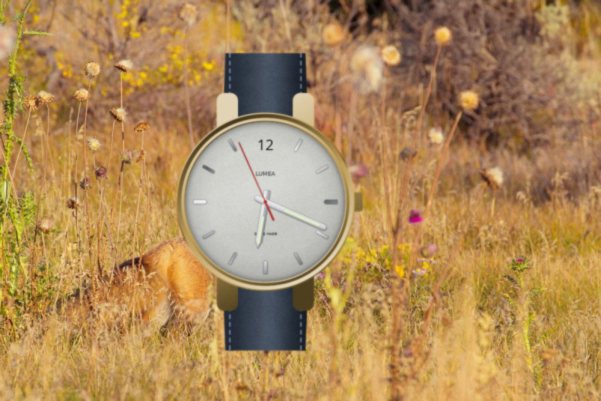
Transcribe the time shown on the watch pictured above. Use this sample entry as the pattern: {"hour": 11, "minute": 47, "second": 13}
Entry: {"hour": 6, "minute": 18, "second": 56}
